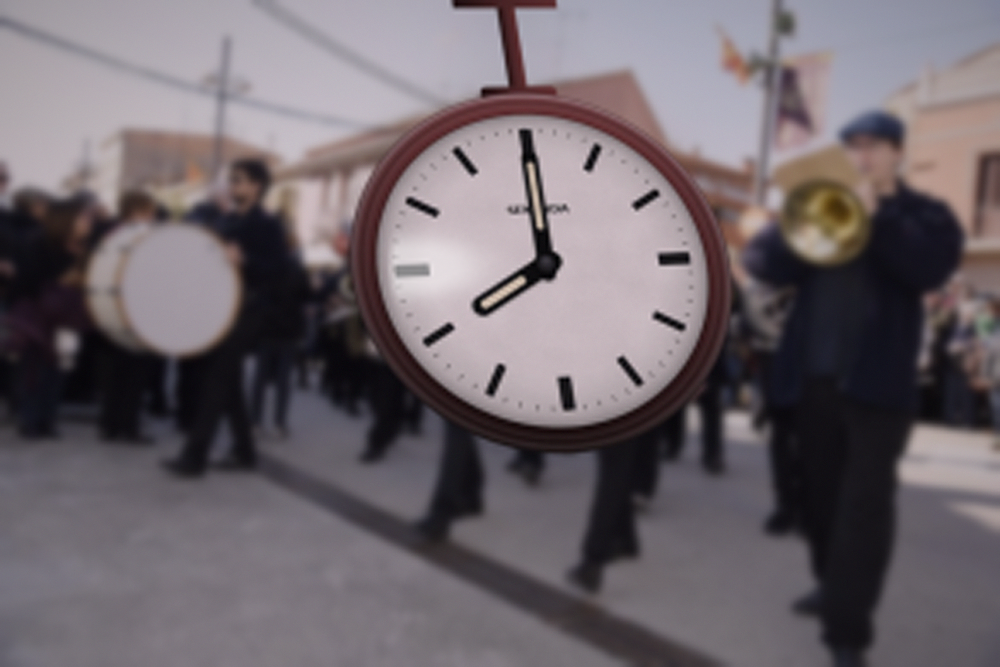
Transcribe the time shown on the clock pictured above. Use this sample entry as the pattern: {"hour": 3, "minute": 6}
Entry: {"hour": 8, "minute": 0}
